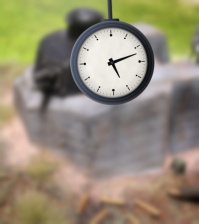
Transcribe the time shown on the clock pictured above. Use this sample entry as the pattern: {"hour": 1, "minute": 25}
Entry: {"hour": 5, "minute": 12}
